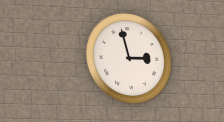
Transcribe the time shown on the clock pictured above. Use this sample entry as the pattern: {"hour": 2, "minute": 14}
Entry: {"hour": 2, "minute": 58}
